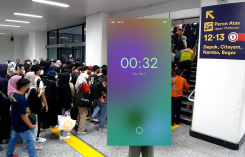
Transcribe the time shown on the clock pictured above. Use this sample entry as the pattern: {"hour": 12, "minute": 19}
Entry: {"hour": 0, "minute": 32}
